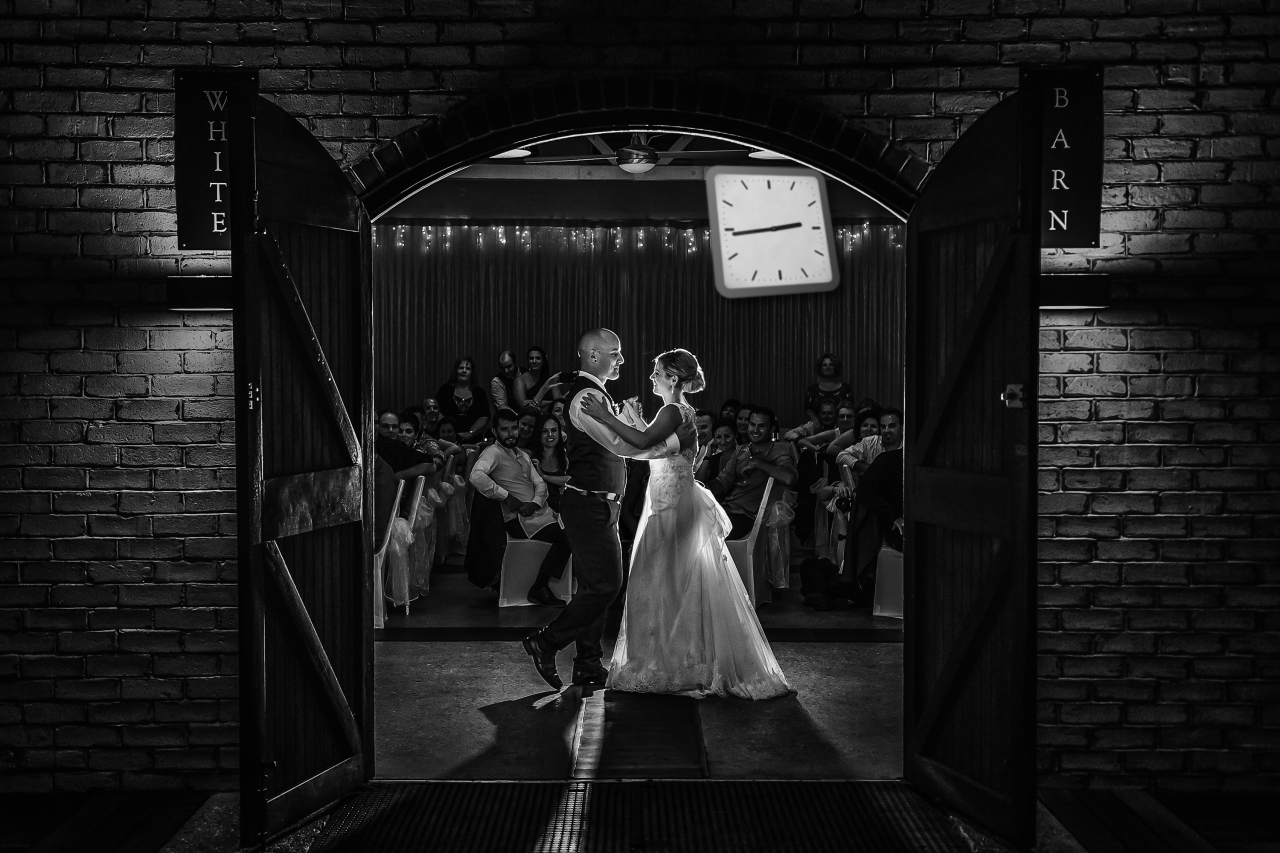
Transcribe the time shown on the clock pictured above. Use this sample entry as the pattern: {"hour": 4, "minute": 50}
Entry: {"hour": 2, "minute": 44}
